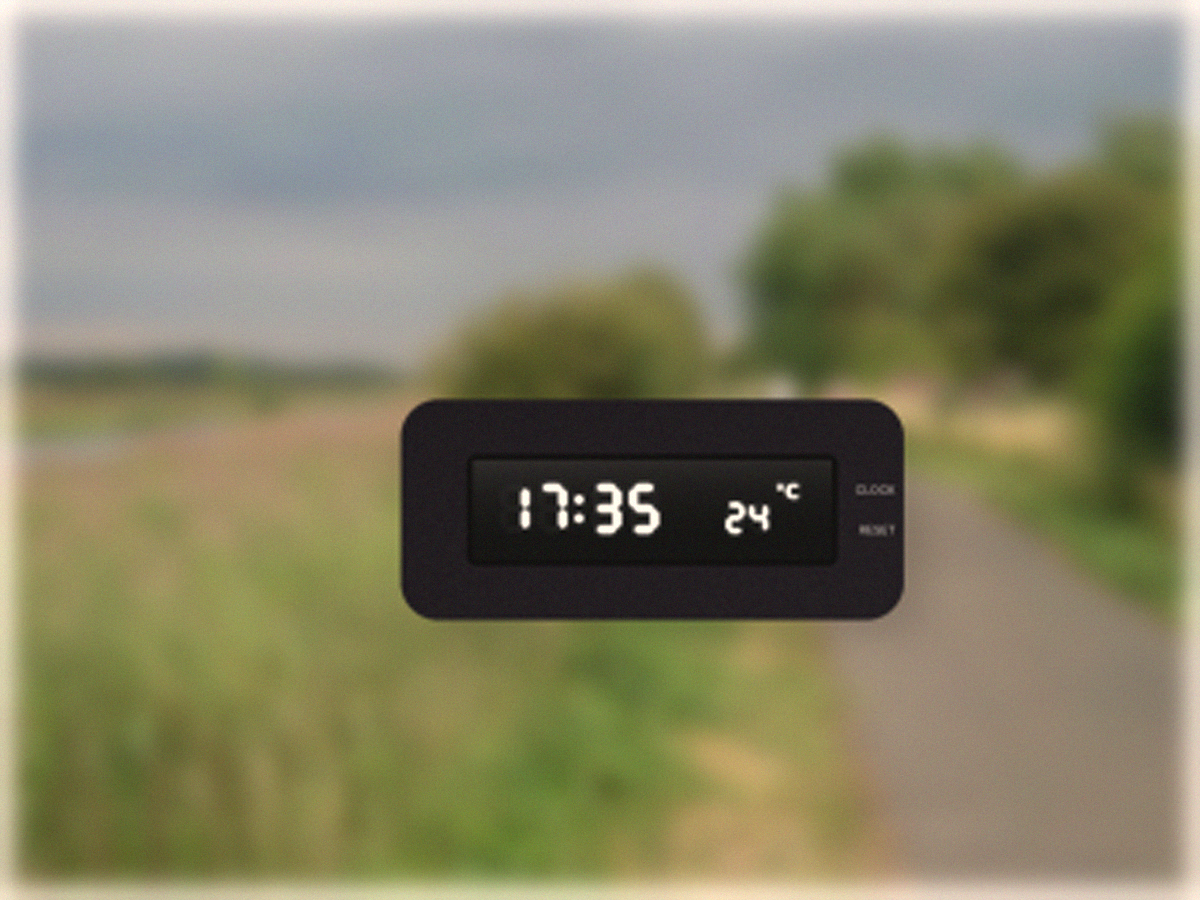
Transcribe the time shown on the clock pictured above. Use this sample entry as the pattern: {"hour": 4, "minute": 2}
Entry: {"hour": 17, "minute": 35}
